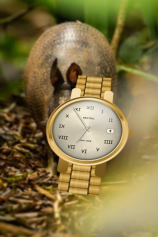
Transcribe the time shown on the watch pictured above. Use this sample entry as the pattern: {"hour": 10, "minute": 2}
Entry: {"hour": 6, "minute": 54}
